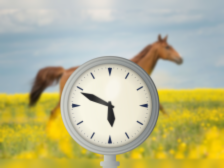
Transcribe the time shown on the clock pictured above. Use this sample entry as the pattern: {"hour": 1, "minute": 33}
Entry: {"hour": 5, "minute": 49}
